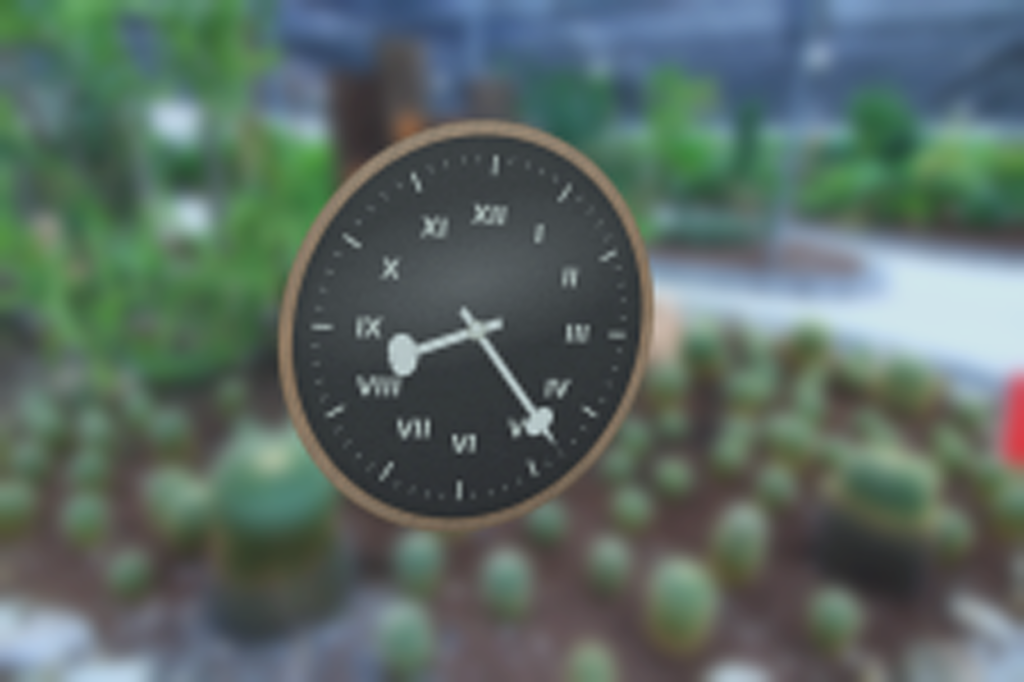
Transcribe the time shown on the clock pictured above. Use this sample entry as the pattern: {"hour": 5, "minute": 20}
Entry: {"hour": 8, "minute": 23}
